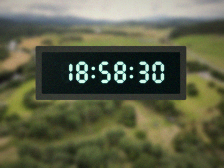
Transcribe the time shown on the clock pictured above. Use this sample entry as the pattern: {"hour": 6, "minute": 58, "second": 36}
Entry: {"hour": 18, "minute": 58, "second": 30}
